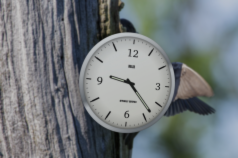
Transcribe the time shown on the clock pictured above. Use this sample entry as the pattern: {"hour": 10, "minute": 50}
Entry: {"hour": 9, "minute": 23}
